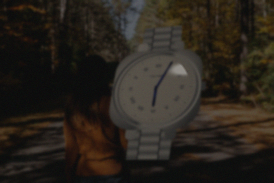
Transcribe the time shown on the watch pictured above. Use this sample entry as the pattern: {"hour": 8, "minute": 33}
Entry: {"hour": 6, "minute": 4}
